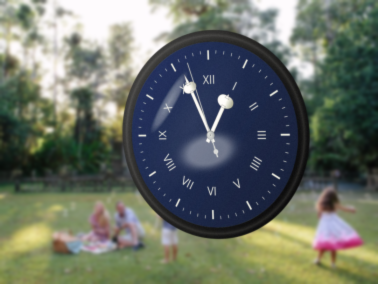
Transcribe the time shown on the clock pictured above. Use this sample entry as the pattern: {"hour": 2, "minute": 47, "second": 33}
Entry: {"hour": 12, "minute": 55, "second": 57}
